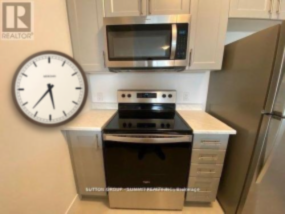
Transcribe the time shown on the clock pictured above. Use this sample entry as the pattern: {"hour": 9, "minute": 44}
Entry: {"hour": 5, "minute": 37}
